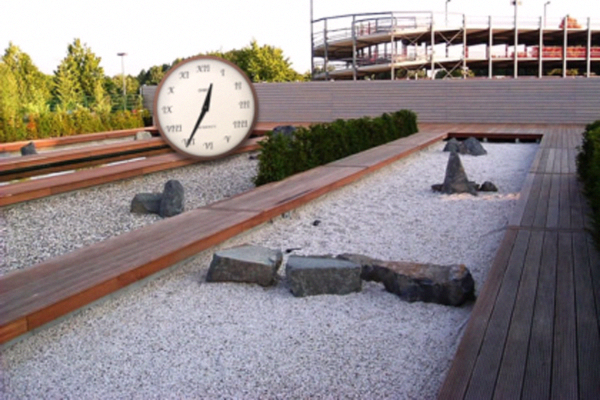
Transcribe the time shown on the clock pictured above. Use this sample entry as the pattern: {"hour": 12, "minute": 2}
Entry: {"hour": 12, "minute": 35}
